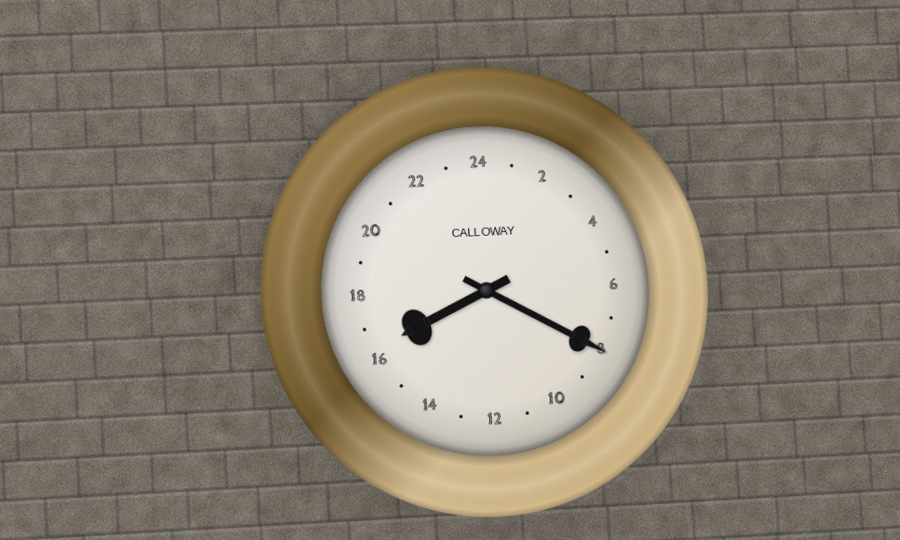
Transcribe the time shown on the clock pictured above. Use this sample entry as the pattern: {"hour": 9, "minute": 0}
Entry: {"hour": 16, "minute": 20}
